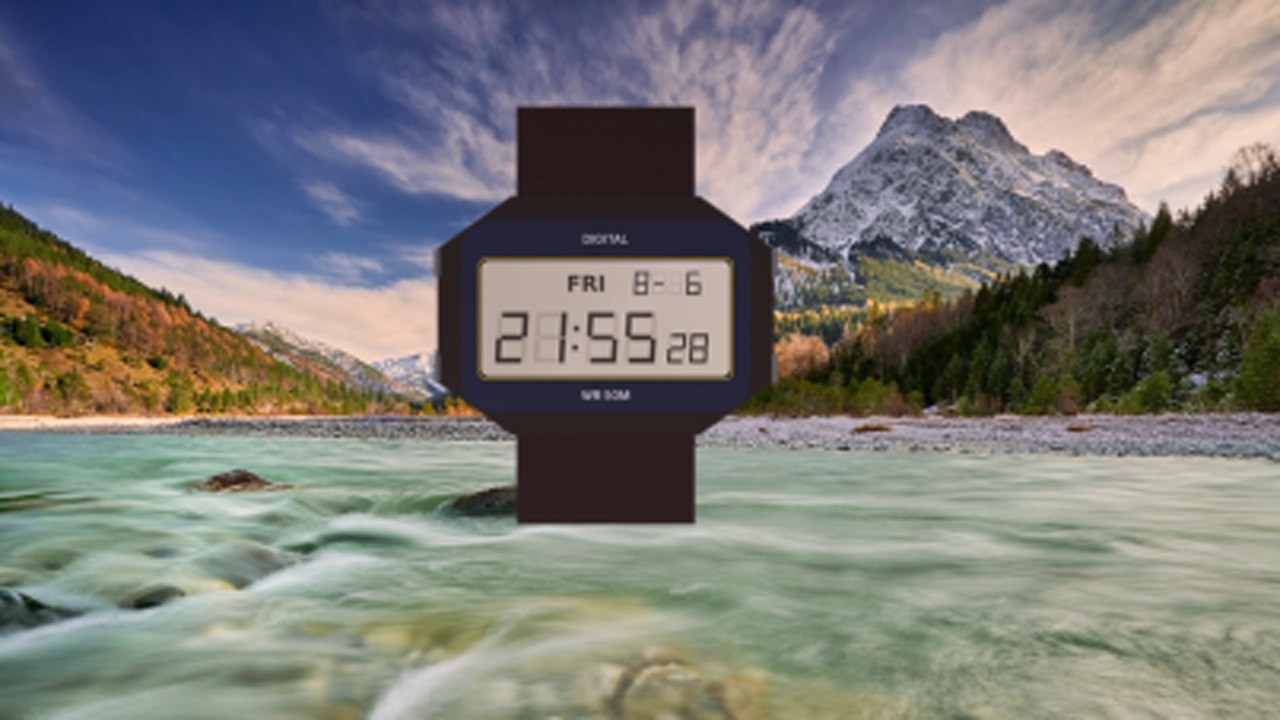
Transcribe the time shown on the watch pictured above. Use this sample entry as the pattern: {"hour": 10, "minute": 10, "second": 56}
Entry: {"hour": 21, "minute": 55, "second": 28}
